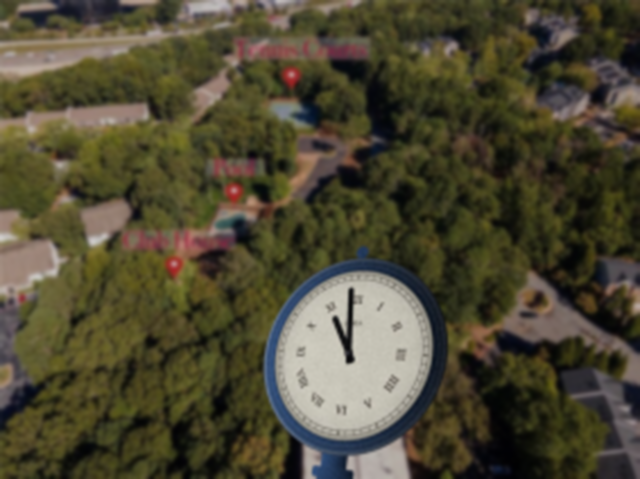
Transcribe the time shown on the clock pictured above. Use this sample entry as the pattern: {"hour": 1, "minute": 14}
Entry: {"hour": 10, "minute": 59}
